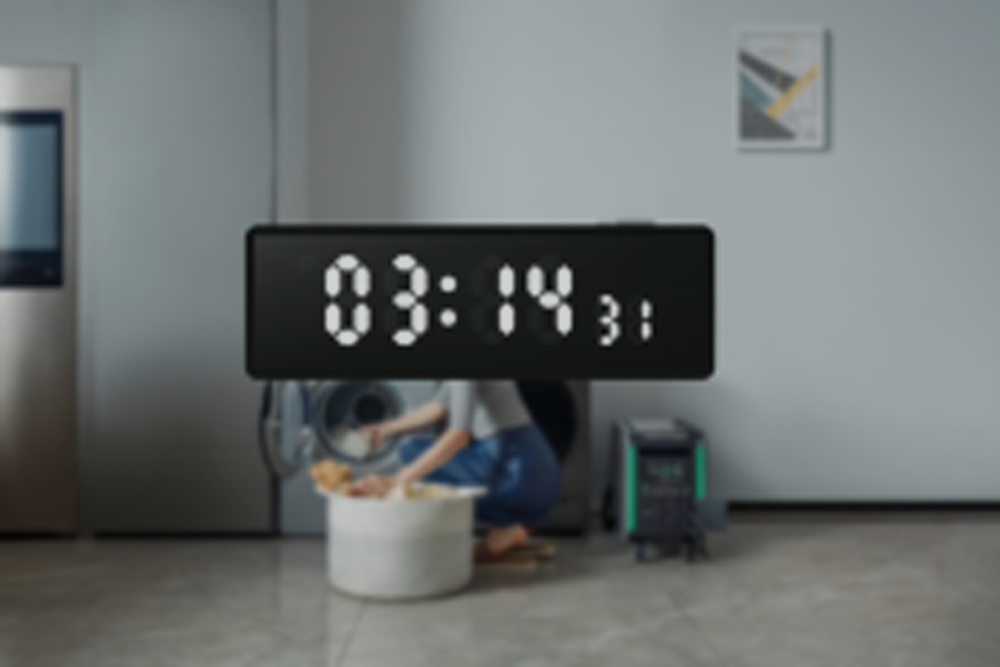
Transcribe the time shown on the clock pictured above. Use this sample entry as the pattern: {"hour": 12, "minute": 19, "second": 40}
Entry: {"hour": 3, "minute": 14, "second": 31}
